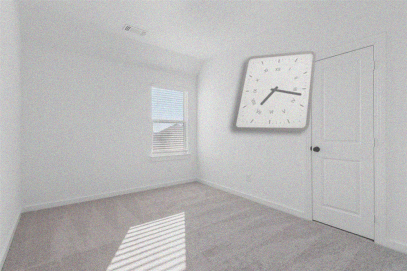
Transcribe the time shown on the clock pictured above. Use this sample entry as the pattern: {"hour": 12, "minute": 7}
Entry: {"hour": 7, "minute": 17}
